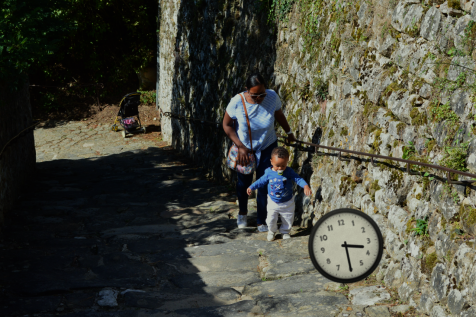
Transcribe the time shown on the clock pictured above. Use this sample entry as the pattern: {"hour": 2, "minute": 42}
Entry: {"hour": 3, "minute": 30}
